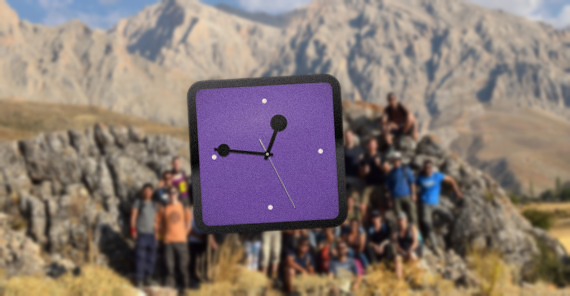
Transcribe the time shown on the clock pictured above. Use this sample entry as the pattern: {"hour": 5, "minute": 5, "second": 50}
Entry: {"hour": 12, "minute": 46, "second": 26}
